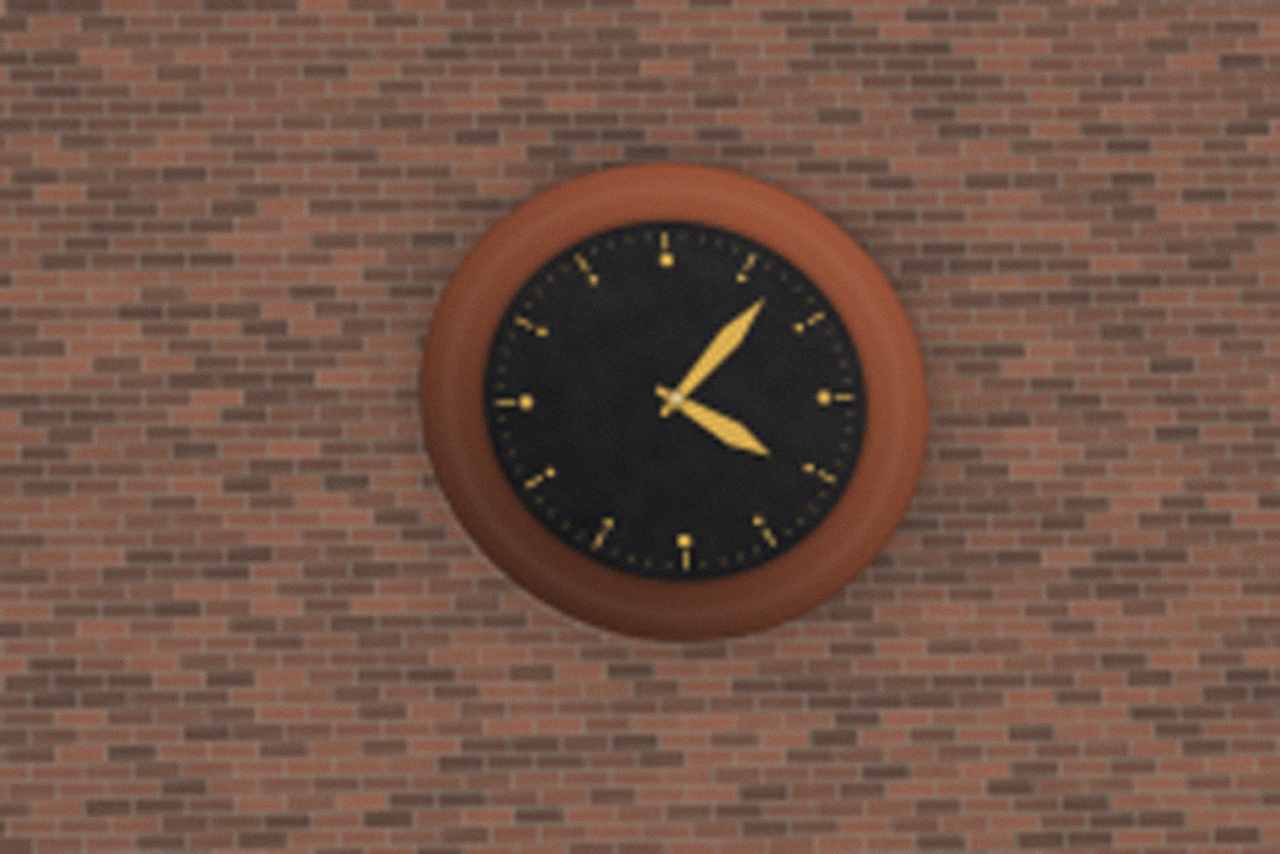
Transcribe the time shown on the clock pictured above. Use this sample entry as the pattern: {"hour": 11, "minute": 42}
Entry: {"hour": 4, "minute": 7}
